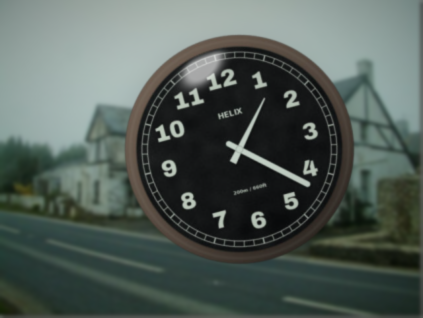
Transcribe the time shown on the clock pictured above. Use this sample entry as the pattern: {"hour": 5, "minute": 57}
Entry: {"hour": 1, "minute": 22}
